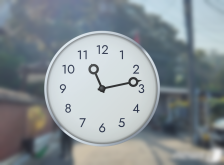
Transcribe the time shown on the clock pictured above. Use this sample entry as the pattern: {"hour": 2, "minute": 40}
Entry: {"hour": 11, "minute": 13}
